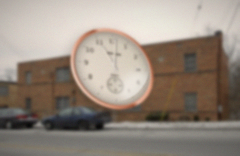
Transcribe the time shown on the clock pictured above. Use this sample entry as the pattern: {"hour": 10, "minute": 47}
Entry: {"hour": 11, "minute": 1}
